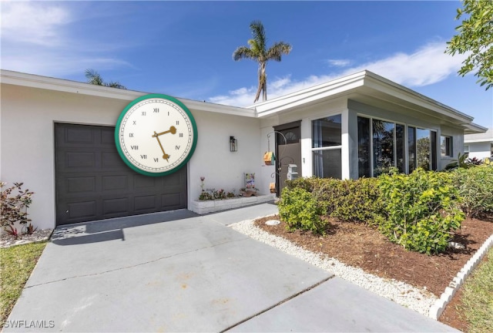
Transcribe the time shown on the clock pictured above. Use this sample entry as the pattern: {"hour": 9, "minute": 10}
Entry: {"hour": 2, "minute": 26}
